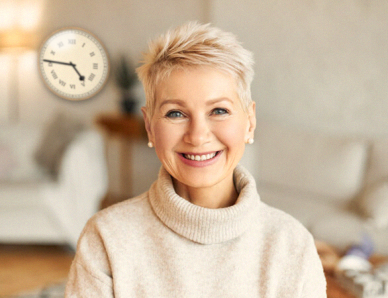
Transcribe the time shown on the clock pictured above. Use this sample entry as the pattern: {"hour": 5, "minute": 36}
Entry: {"hour": 4, "minute": 46}
